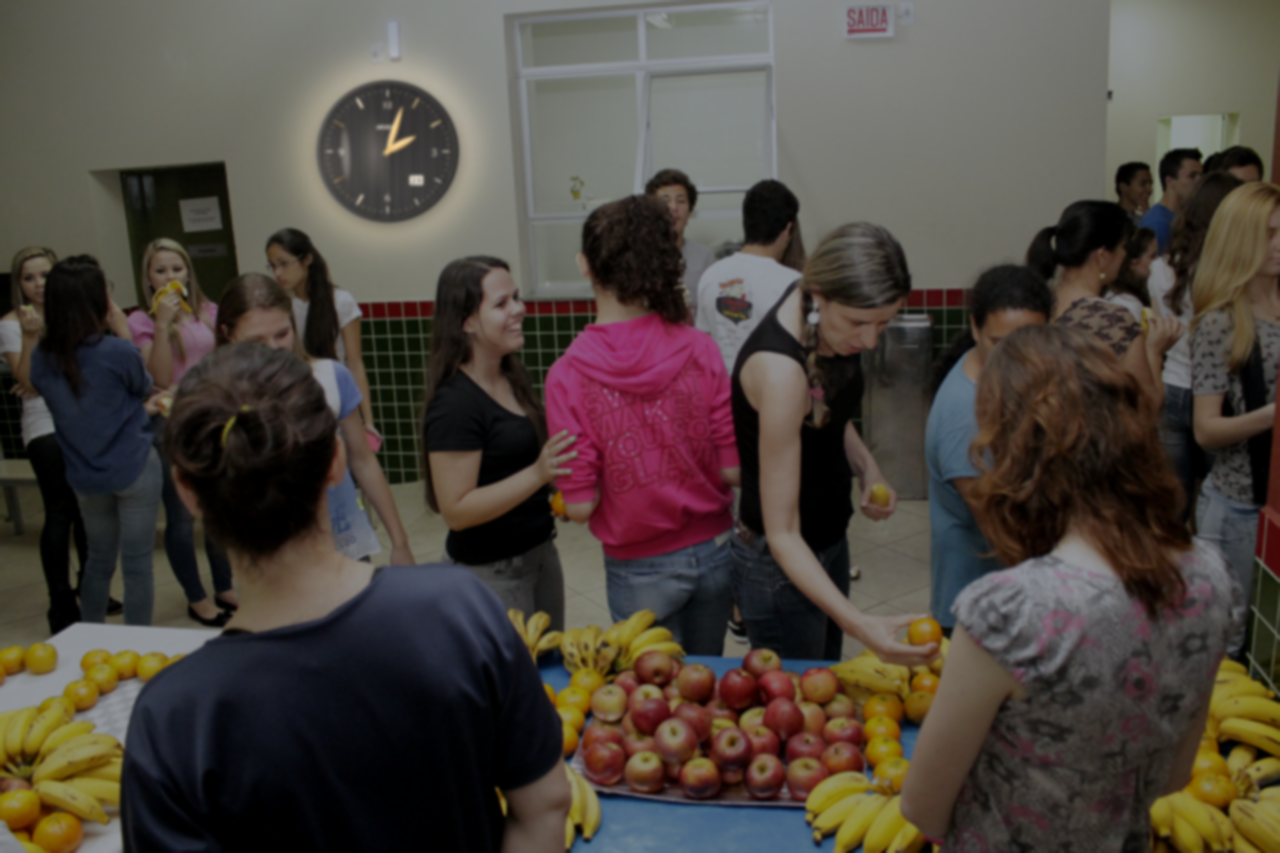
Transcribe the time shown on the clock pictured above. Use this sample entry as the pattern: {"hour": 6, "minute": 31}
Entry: {"hour": 2, "minute": 3}
